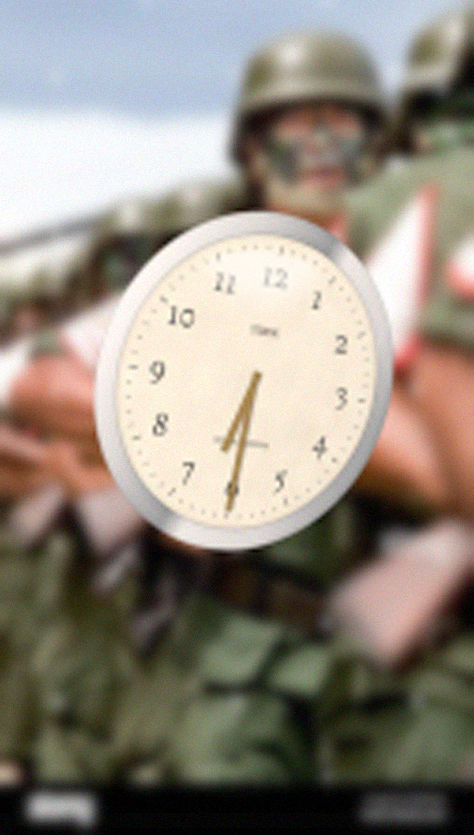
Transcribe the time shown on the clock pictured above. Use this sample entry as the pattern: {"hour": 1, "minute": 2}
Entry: {"hour": 6, "minute": 30}
